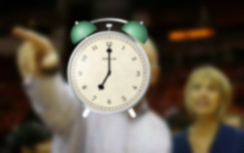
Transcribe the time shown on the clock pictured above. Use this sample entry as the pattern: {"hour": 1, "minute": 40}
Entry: {"hour": 7, "minute": 0}
